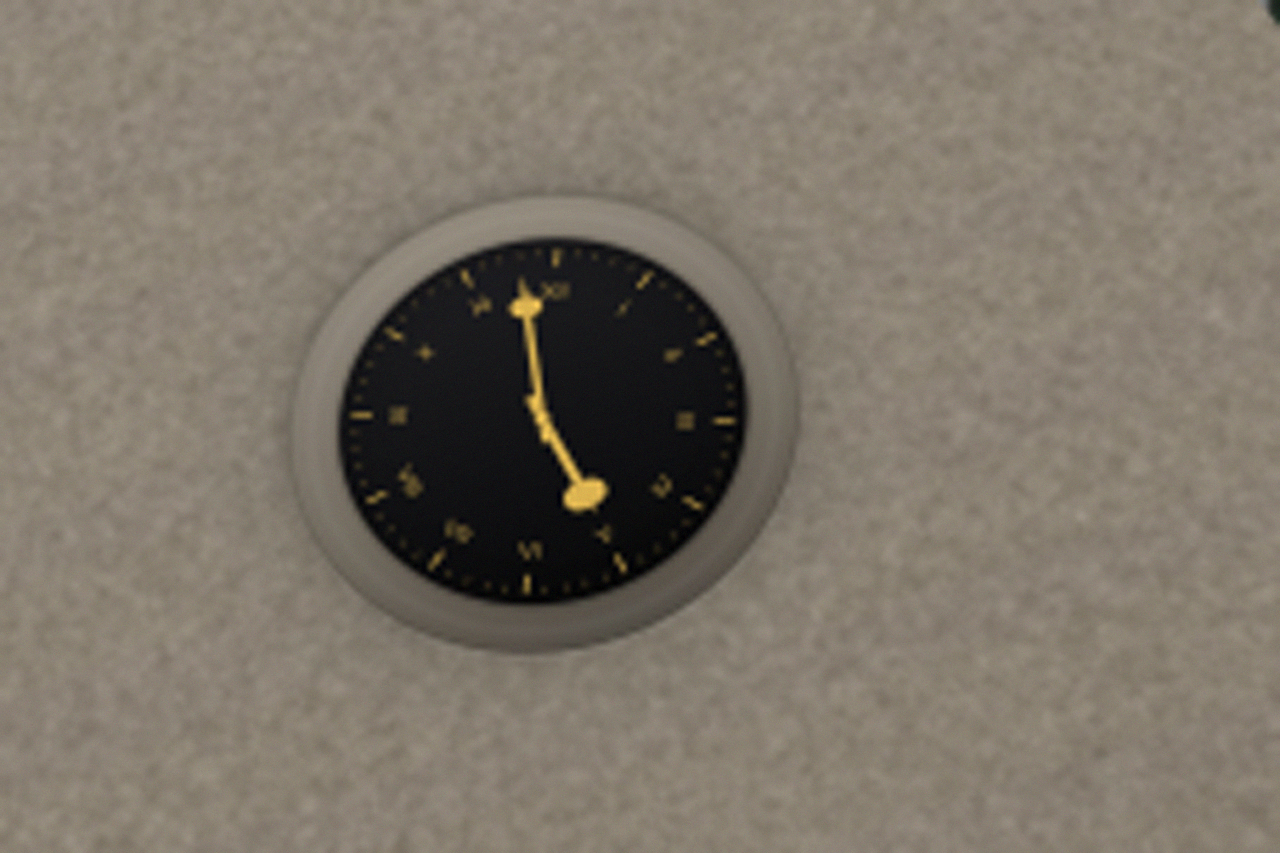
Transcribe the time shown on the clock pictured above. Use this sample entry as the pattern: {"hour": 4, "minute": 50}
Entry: {"hour": 4, "minute": 58}
